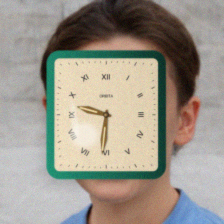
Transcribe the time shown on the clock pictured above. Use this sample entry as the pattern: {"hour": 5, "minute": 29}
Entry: {"hour": 9, "minute": 31}
